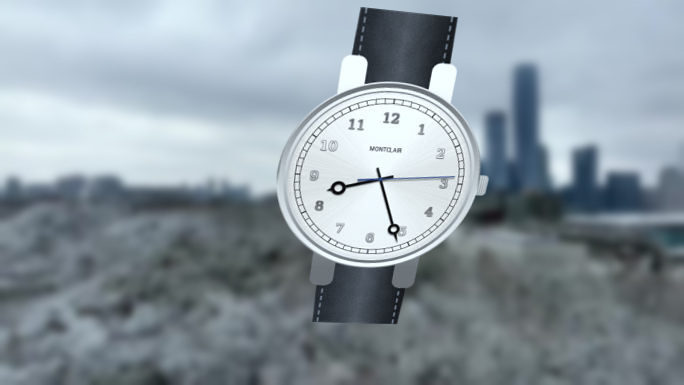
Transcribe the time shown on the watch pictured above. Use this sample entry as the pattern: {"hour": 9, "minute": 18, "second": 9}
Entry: {"hour": 8, "minute": 26, "second": 14}
